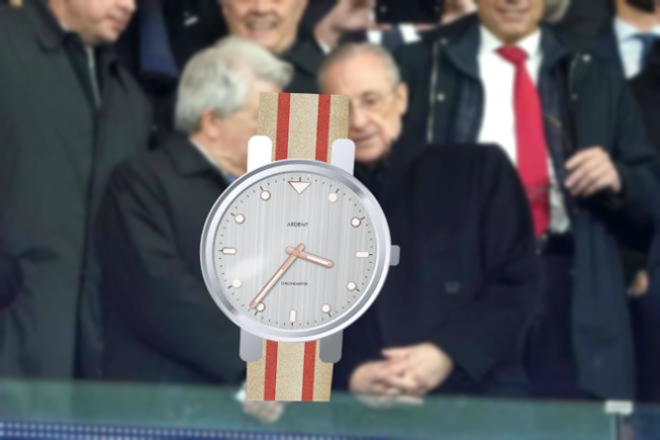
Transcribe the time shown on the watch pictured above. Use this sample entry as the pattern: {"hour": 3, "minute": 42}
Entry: {"hour": 3, "minute": 36}
